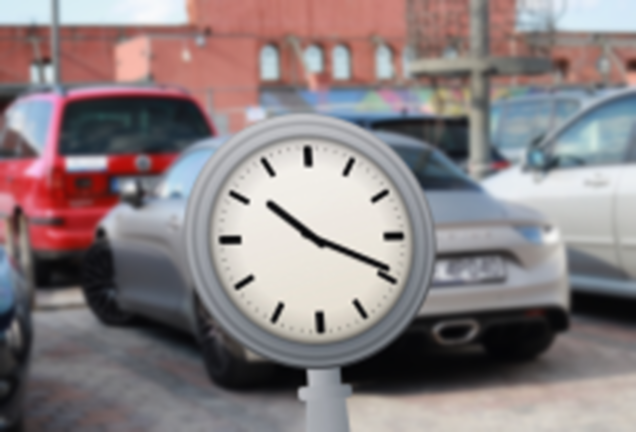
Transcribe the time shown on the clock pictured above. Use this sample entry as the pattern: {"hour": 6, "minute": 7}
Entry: {"hour": 10, "minute": 19}
